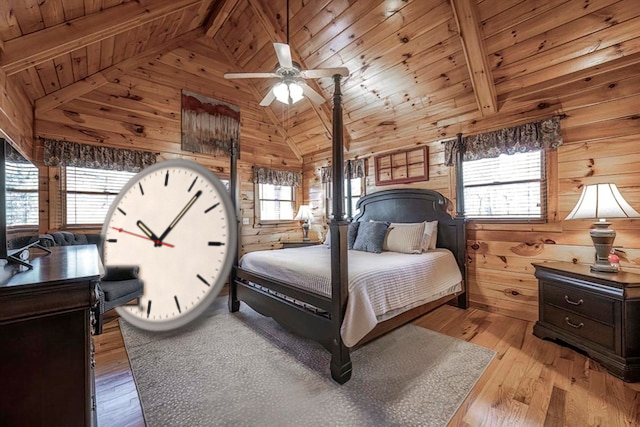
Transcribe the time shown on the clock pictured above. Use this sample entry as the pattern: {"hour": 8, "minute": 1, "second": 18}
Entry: {"hour": 10, "minute": 6, "second": 47}
